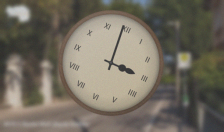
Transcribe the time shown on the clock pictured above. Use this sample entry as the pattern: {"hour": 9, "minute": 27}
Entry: {"hour": 2, "minute": 59}
